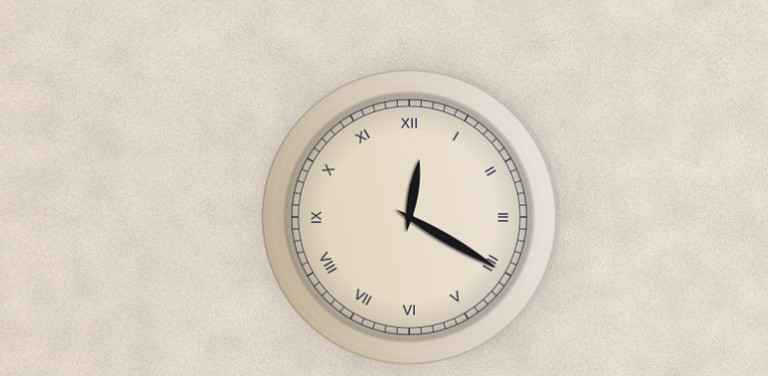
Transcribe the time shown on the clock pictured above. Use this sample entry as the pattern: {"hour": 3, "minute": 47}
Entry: {"hour": 12, "minute": 20}
